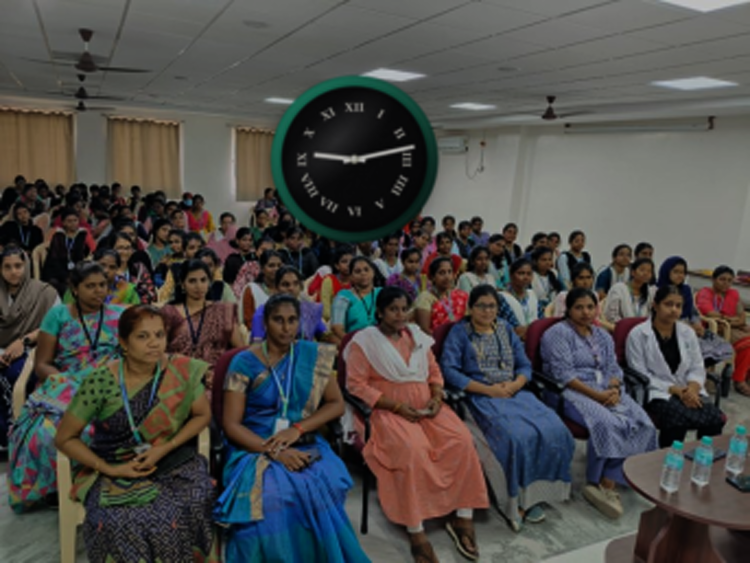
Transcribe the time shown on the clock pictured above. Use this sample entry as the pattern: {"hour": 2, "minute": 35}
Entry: {"hour": 9, "minute": 13}
